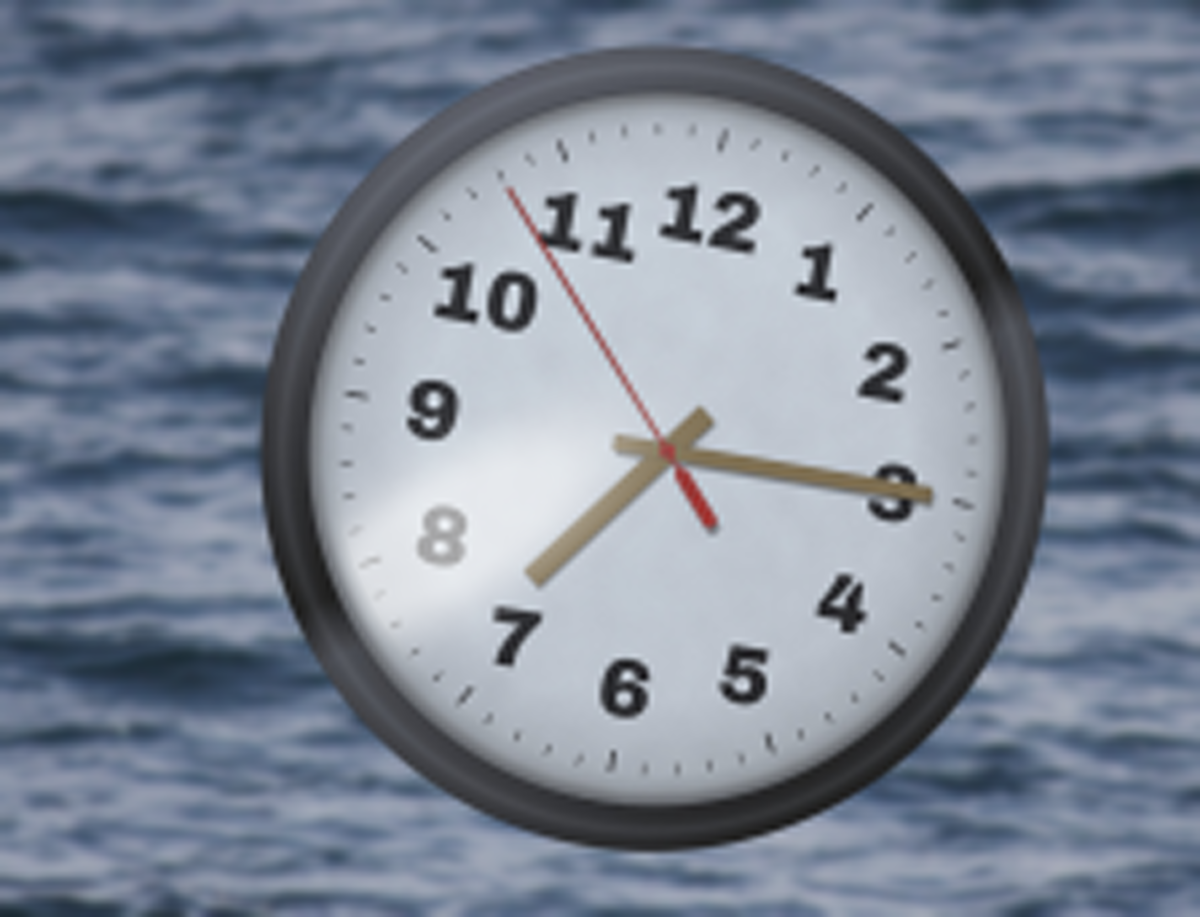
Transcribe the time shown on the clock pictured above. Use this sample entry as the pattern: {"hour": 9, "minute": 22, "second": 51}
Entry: {"hour": 7, "minute": 14, "second": 53}
